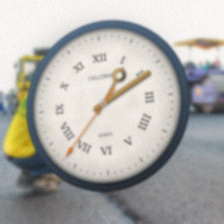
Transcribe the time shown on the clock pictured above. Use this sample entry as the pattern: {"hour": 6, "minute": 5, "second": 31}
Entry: {"hour": 1, "minute": 10, "second": 37}
